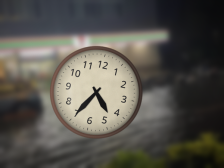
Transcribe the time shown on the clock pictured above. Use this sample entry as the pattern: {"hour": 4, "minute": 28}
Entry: {"hour": 4, "minute": 35}
